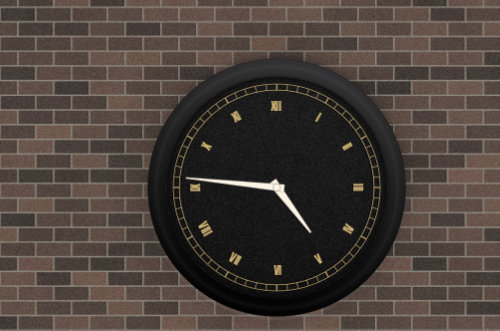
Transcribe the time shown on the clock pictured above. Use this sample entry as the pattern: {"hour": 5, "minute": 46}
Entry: {"hour": 4, "minute": 46}
